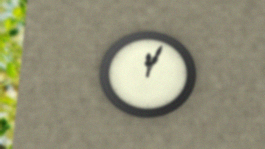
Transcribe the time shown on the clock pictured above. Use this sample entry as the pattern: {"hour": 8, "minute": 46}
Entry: {"hour": 12, "minute": 4}
